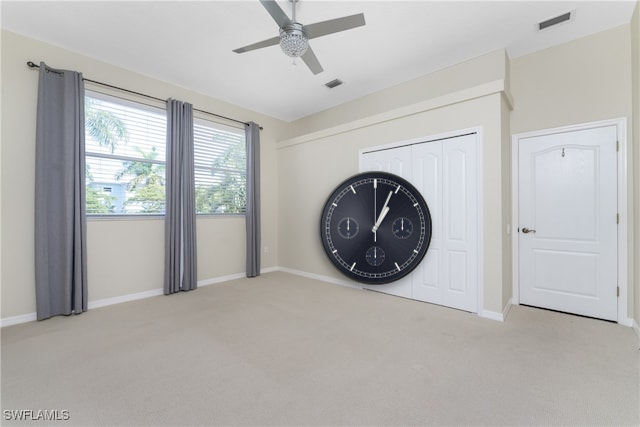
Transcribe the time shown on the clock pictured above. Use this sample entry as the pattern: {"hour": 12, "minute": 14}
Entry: {"hour": 1, "minute": 4}
